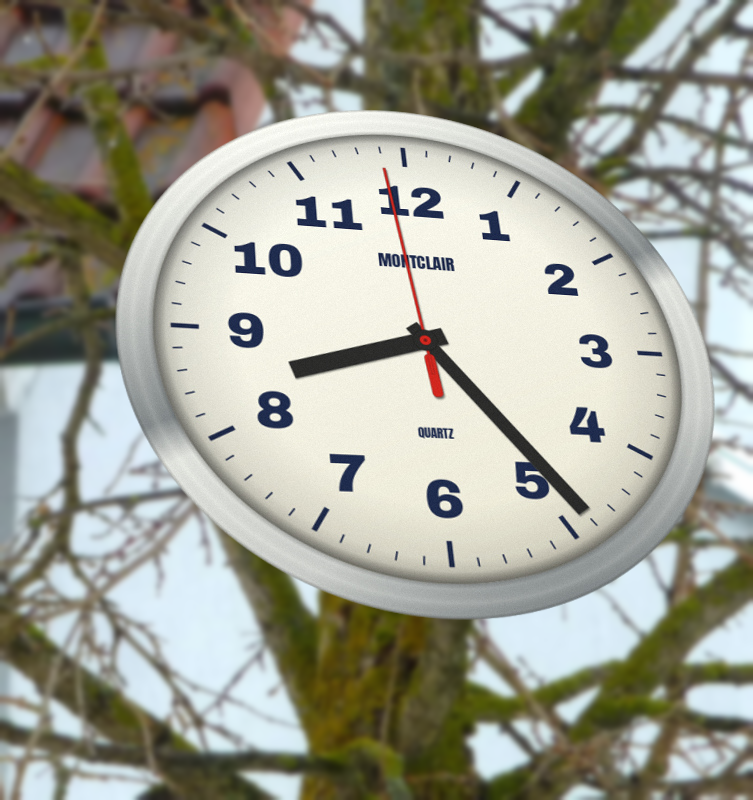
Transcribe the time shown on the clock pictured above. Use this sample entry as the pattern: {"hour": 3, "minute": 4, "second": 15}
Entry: {"hour": 8, "minute": 23, "second": 59}
